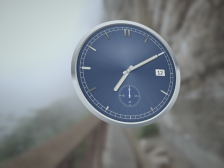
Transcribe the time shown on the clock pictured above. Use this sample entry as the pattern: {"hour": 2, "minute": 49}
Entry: {"hour": 7, "minute": 10}
